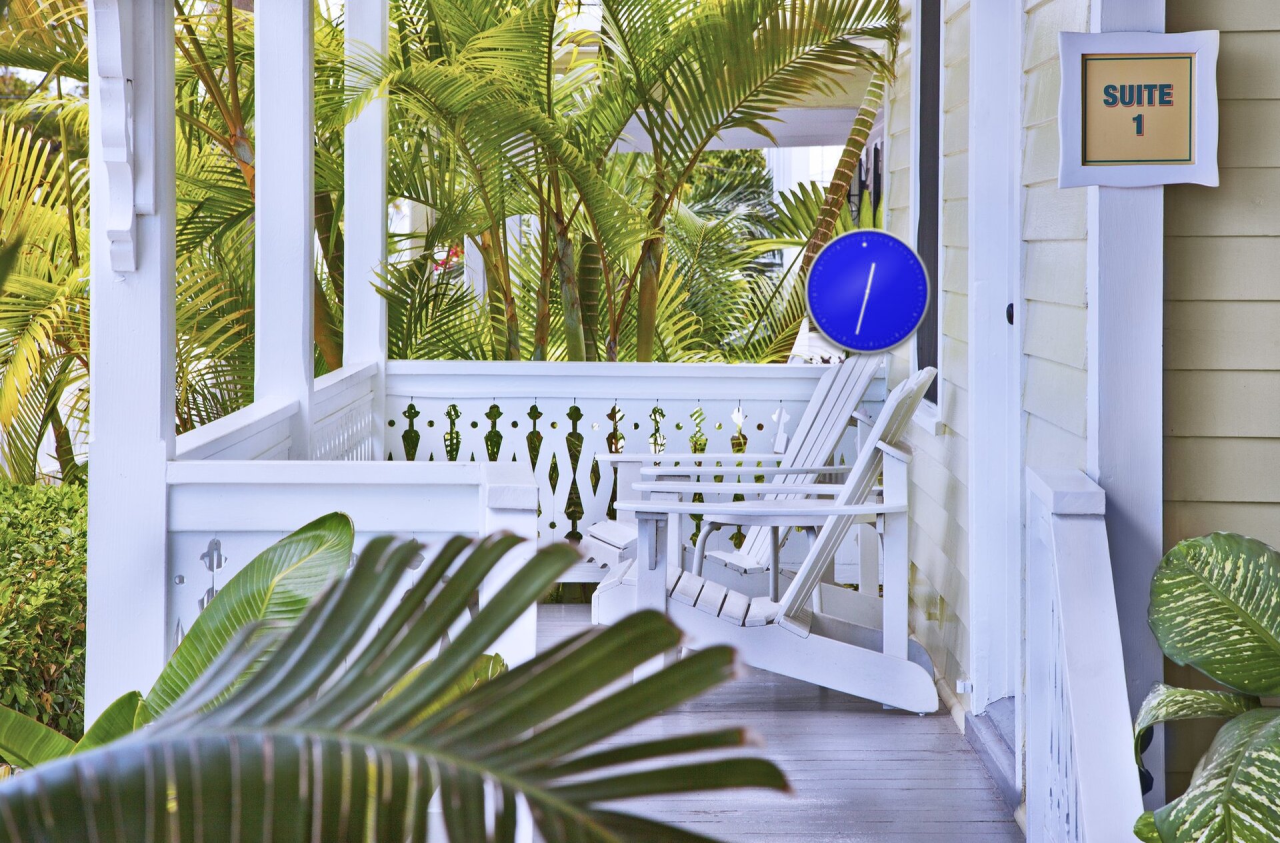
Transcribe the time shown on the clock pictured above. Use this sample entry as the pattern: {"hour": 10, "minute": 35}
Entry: {"hour": 12, "minute": 33}
